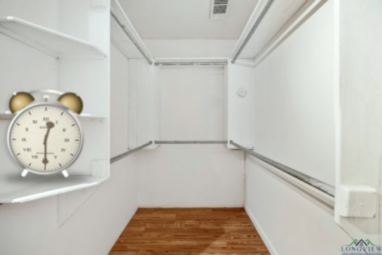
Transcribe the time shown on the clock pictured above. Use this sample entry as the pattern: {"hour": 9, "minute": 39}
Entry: {"hour": 12, "minute": 30}
